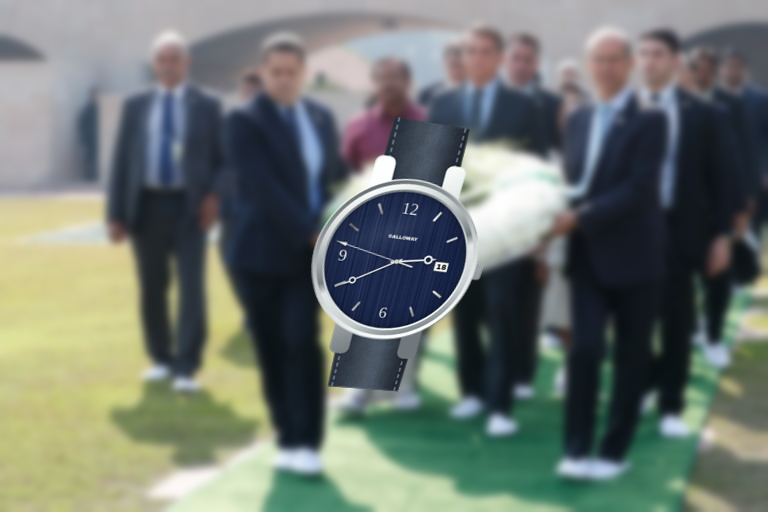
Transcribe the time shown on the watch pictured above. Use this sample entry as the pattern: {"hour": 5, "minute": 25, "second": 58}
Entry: {"hour": 2, "minute": 39, "second": 47}
